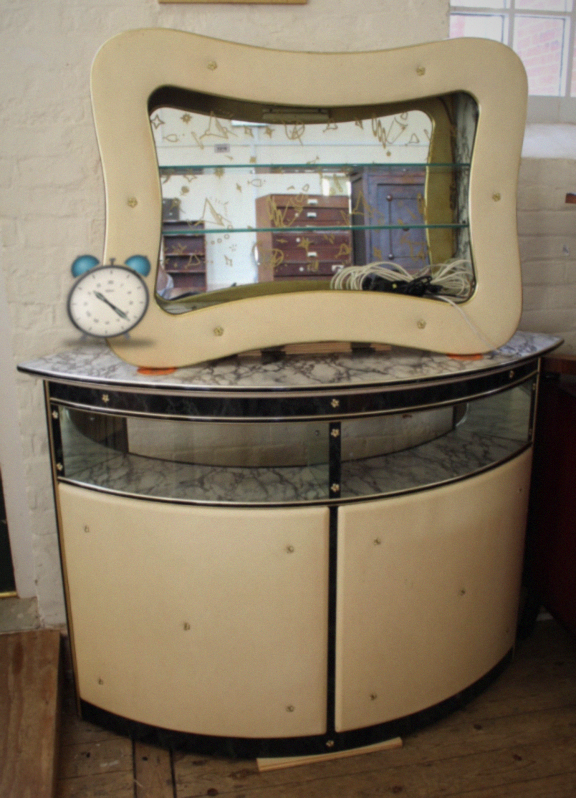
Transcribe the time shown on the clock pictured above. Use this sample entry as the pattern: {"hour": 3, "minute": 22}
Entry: {"hour": 10, "minute": 22}
